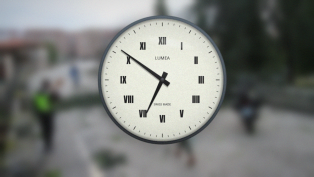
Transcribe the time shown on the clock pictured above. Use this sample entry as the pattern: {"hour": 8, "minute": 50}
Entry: {"hour": 6, "minute": 51}
